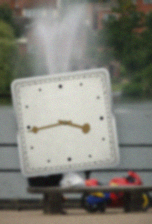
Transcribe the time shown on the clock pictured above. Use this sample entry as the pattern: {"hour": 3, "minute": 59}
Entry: {"hour": 3, "minute": 44}
